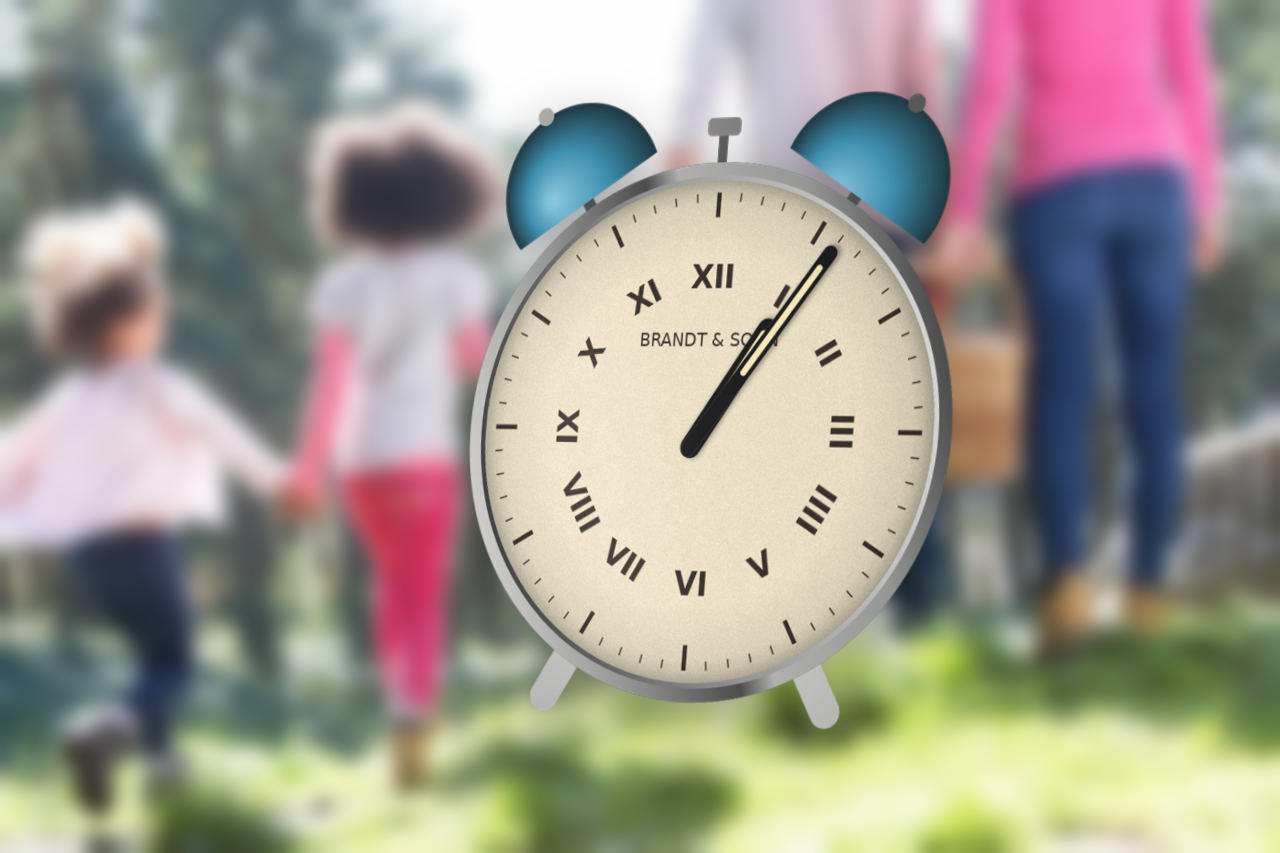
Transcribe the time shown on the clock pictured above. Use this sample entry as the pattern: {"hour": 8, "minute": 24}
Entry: {"hour": 1, "minute": 6}
